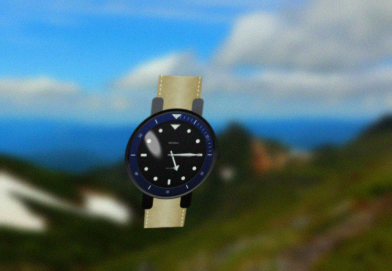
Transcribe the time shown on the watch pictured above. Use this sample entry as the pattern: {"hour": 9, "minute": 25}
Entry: {"hour": 5, "minute": 15}
